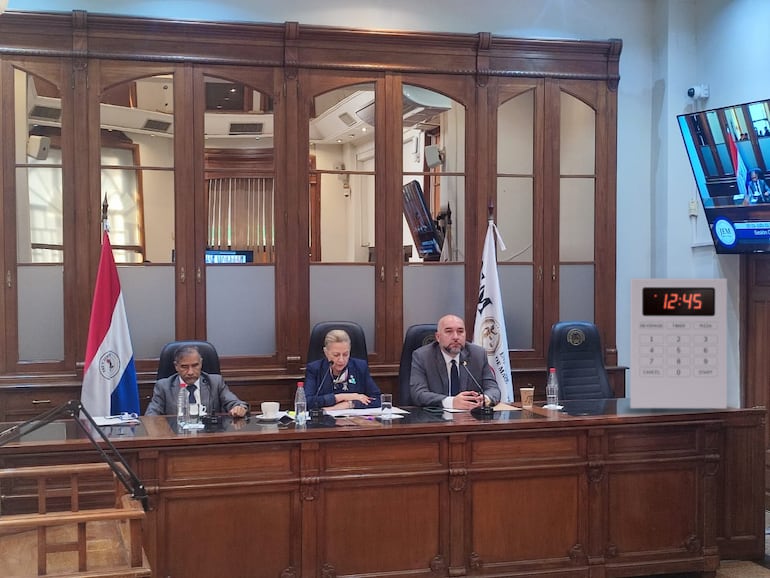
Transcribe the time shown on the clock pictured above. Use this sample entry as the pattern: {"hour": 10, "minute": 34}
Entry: {"hour": 12, "minute": 45}
